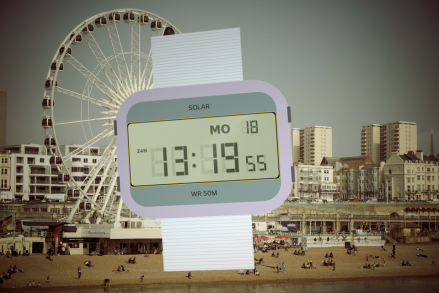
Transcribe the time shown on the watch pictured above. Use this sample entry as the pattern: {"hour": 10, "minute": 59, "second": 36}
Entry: {"hour": 13, "minute": 19, "second": 55}
